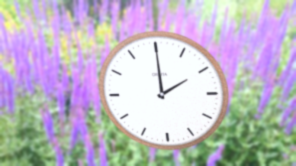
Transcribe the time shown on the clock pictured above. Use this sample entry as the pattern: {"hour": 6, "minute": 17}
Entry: {"hour": 2, "minute": 0}
